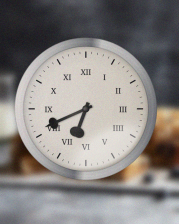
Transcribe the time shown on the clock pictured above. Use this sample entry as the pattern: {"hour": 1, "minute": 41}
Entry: {"hour": 6, "minute": 41}
